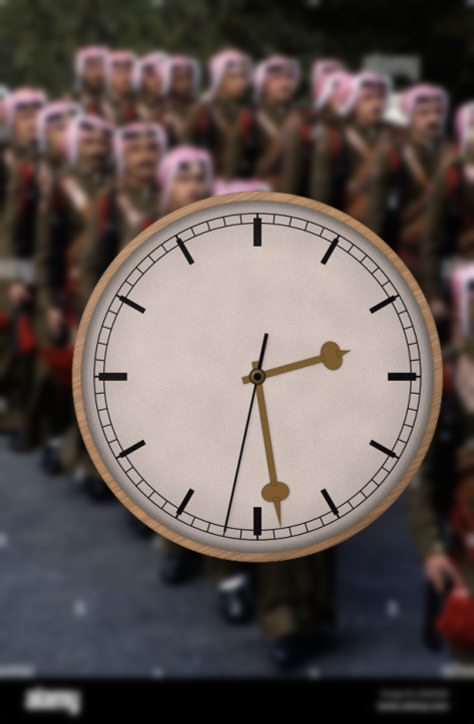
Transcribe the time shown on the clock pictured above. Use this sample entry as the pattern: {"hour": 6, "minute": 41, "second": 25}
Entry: {"hour": 2, "minute": 28, "second": 32}
